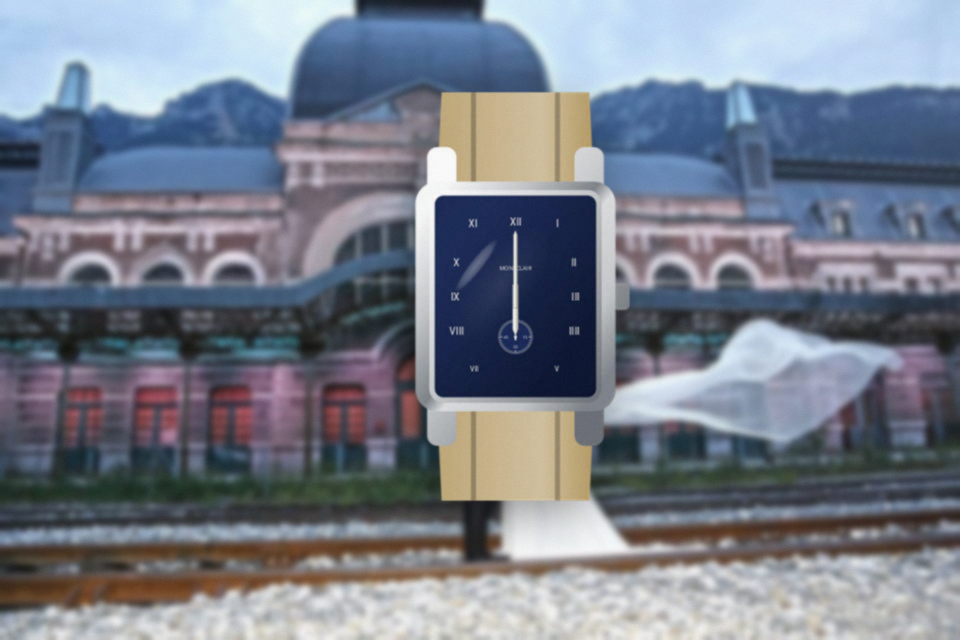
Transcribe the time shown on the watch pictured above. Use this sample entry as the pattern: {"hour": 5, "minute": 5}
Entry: {"hour": 6, "minute": 0}
